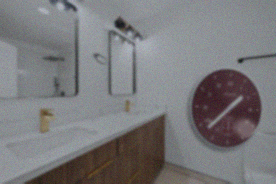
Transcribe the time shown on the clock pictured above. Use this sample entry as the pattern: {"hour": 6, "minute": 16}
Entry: {"hour": 1, "minute": 38}
